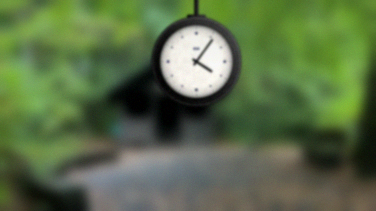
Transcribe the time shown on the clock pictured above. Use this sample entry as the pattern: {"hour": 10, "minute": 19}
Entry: {"hour": 4, "minute": 6}
